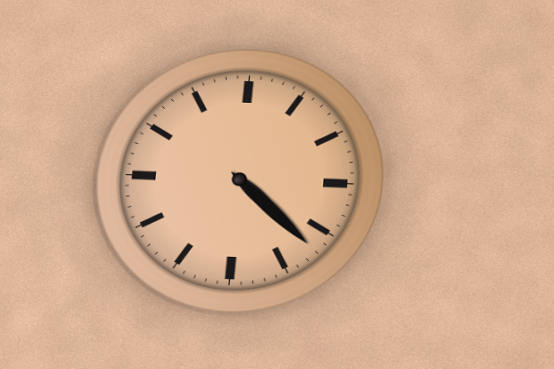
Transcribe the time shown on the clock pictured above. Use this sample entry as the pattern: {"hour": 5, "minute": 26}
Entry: {"hour": 4, "minute": 22}
